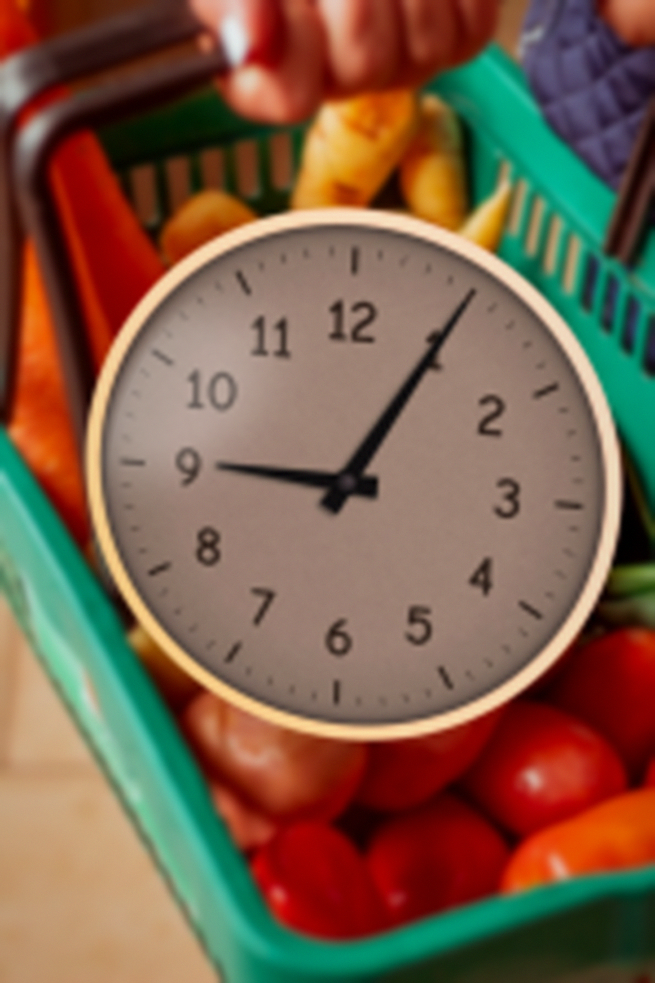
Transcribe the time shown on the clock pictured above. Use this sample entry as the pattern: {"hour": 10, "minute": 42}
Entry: {"hour": 9, "minute": 5}
